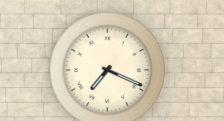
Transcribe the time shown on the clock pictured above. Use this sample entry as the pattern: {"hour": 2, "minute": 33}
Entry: {"hour": 7, "minute": 19}
